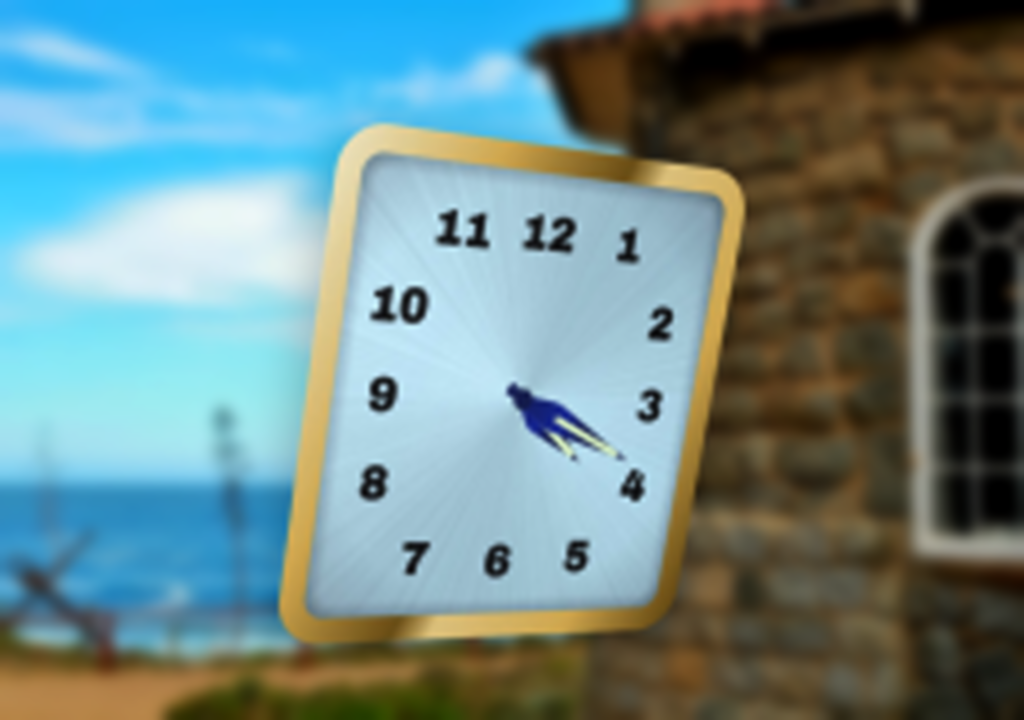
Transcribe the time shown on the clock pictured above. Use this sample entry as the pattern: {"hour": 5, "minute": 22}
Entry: {"hour": 4, "minute": 19}
